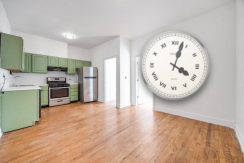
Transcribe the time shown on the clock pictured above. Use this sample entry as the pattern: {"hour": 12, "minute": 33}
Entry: {"hour": 4, "minute": 3}
